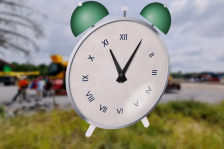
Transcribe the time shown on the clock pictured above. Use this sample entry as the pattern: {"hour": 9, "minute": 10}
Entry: {"hour": 11, "minute": 5}
